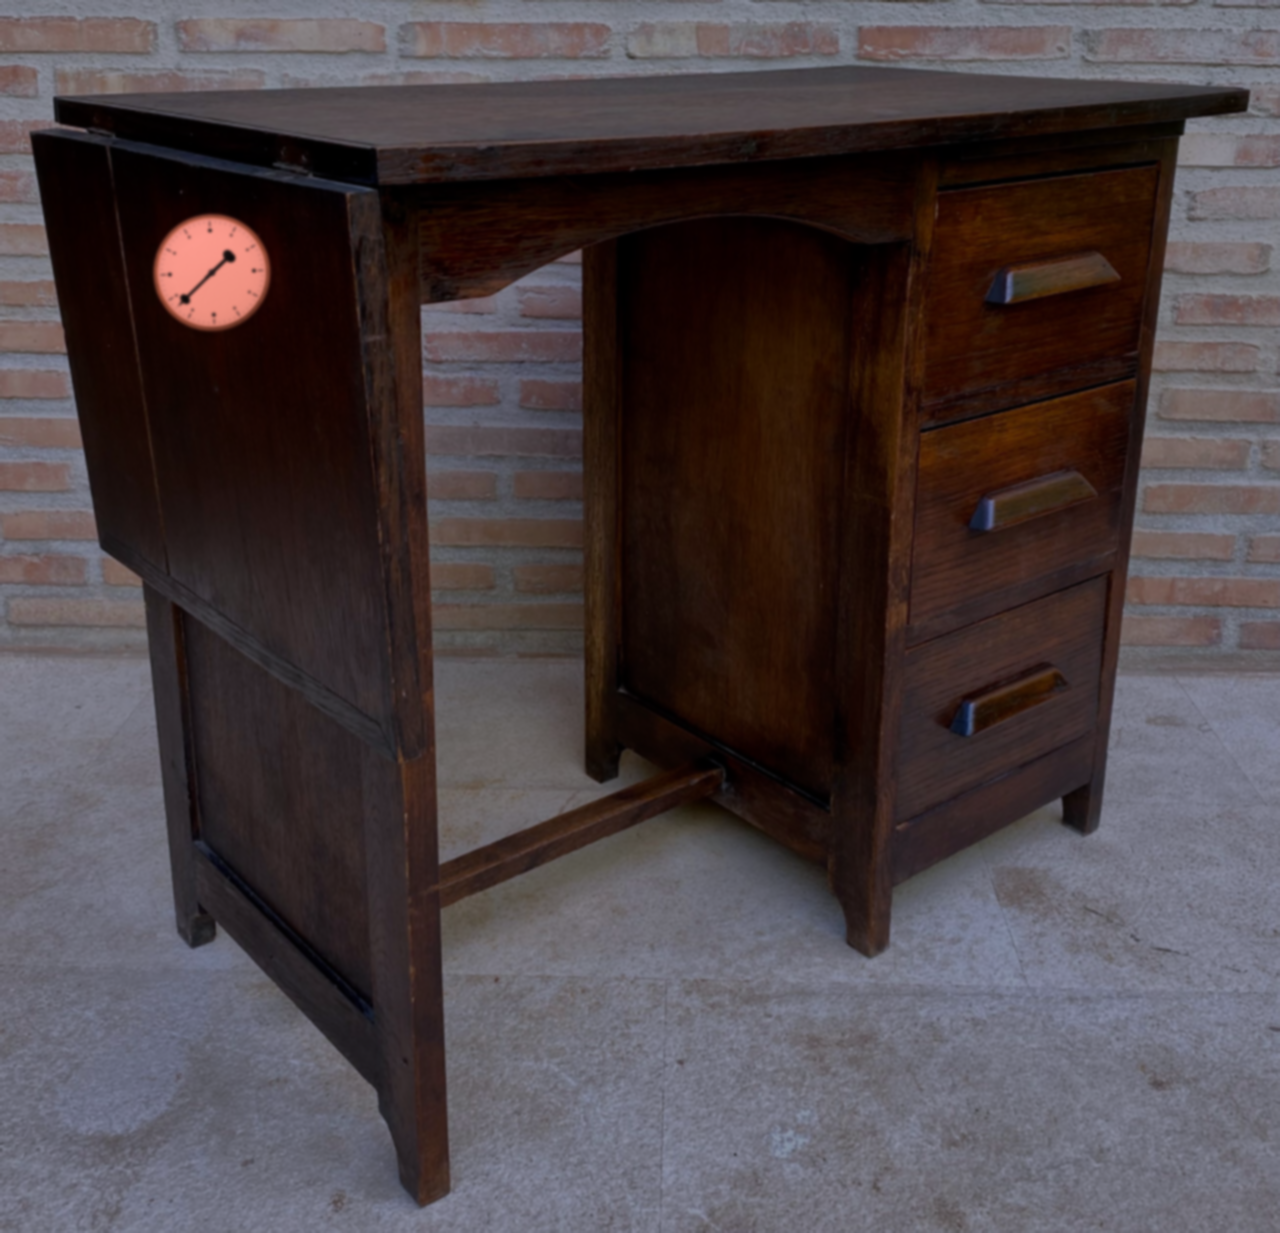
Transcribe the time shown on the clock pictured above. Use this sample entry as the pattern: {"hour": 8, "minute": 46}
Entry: {"hour": 1, "minute": 38}
